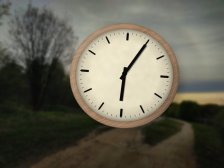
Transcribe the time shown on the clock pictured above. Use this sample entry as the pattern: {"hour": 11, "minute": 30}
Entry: {"hour": 6, "minute": 5}
